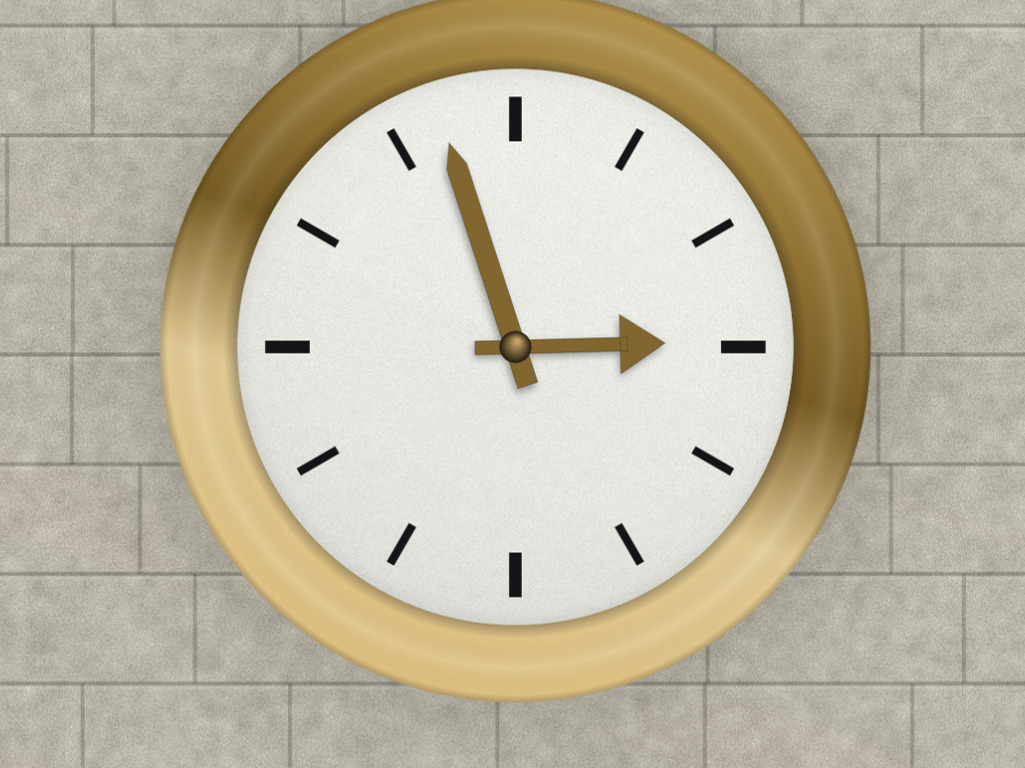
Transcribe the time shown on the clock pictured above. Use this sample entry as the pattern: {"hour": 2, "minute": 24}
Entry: {"hour": 2, "minute": 57}
